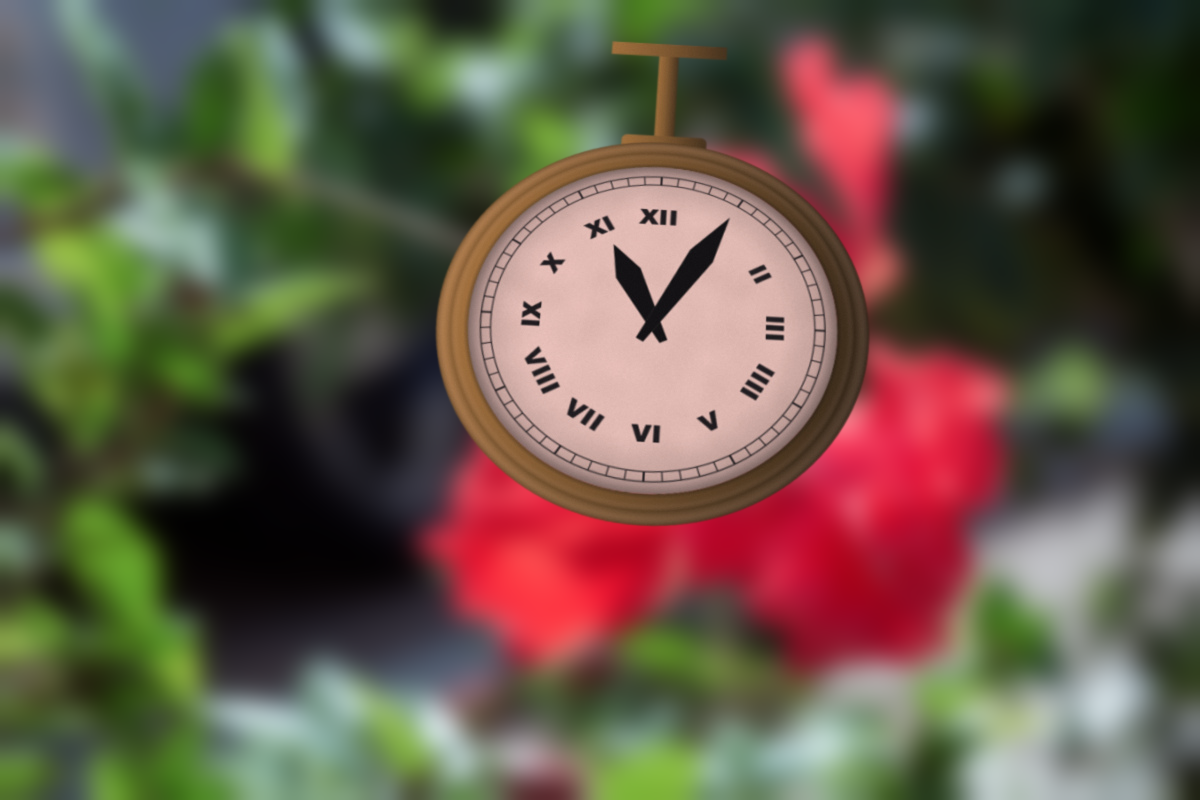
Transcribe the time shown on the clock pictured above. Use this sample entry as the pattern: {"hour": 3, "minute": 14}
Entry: {"hour": 11, "minute": 5}
